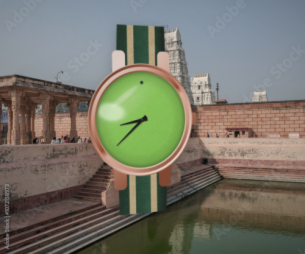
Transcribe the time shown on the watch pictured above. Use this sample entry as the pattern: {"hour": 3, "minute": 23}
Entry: {"hour": 8, "minute": 38}
